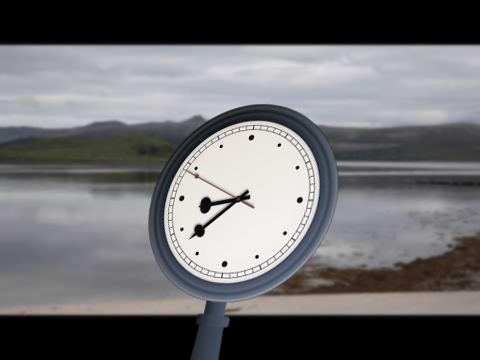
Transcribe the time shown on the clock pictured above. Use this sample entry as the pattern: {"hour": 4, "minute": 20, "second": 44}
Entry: {"hour": 8, "minute": 37, "second": 49}
